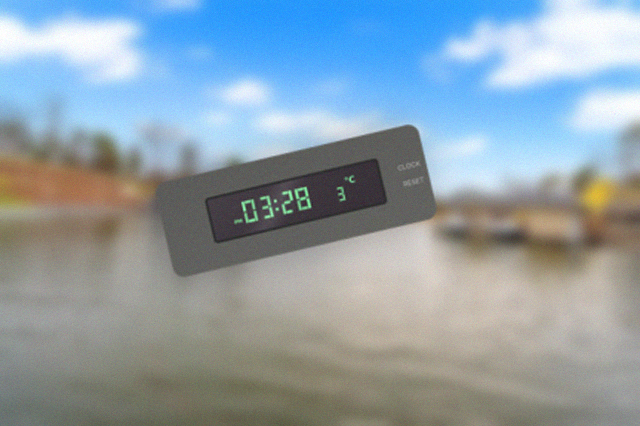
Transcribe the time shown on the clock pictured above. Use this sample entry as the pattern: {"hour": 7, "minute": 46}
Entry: {"hour": 3, "minute": 28}
